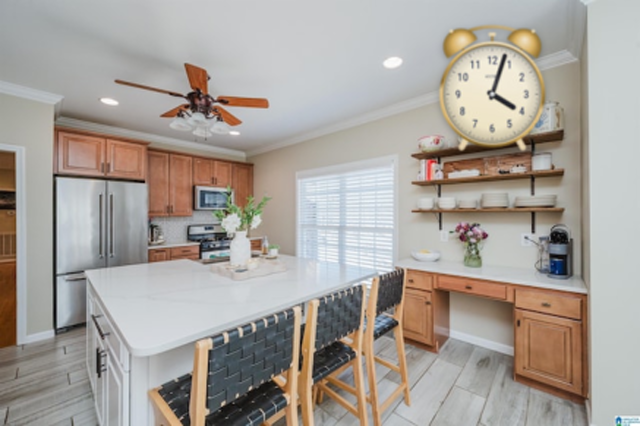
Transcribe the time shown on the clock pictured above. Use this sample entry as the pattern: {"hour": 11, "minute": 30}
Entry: {"hour": 4, "minute": 3}
